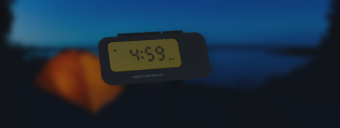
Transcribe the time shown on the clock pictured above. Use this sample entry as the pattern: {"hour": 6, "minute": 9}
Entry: {"hour": 4, "minute": 59}
